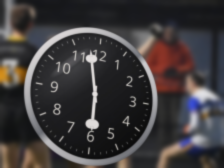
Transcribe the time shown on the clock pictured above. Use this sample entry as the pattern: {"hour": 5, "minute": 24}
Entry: {"hour": 5, "minute": 58}
